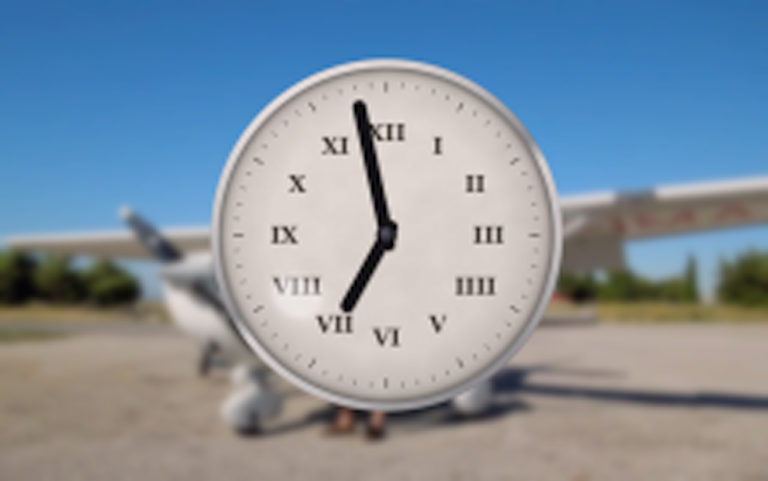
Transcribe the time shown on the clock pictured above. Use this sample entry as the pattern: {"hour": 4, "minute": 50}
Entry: {"hour": 6, "minute": 58}
